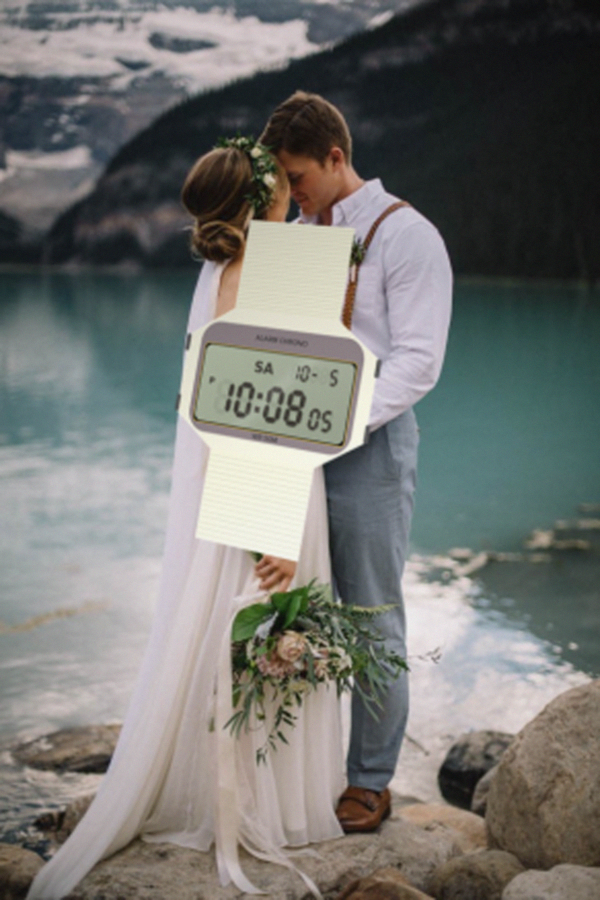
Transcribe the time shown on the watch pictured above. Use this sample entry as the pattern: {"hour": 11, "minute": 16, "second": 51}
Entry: {"hour": 10, "minute": 8, "second": 5}
